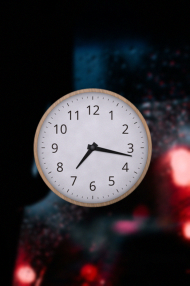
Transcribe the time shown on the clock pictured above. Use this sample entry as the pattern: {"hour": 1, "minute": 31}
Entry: {"hour": 7, "minute": 17}
